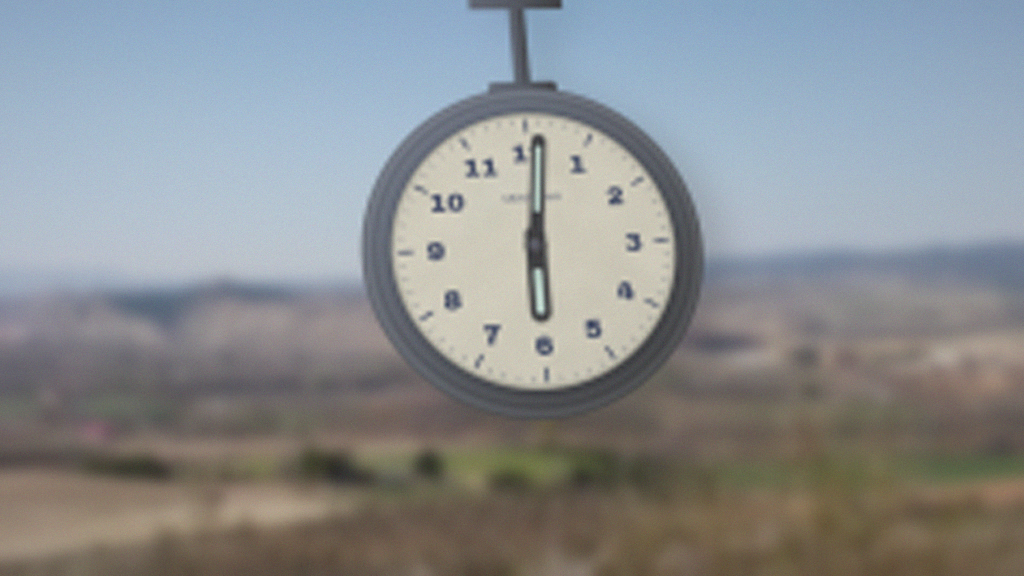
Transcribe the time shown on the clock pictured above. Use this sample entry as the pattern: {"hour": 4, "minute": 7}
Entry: {"hour": 6, "minute": 1}
